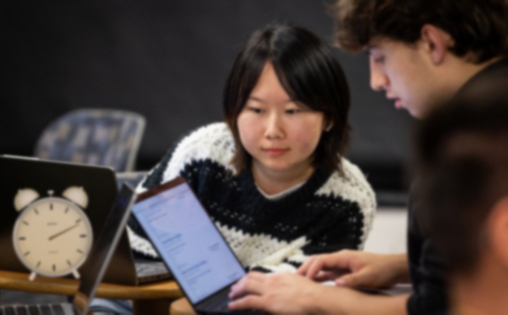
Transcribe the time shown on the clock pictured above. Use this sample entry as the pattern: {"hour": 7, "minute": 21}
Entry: {"hour": 2, "minute": 11}
